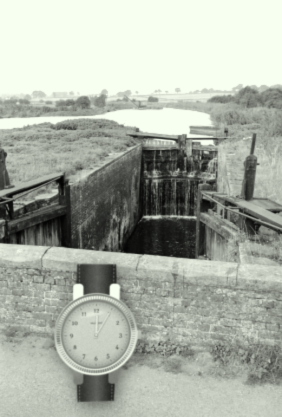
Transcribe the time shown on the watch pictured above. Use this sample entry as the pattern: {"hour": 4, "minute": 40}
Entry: {"hour": 12, "minute": 5}
